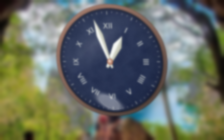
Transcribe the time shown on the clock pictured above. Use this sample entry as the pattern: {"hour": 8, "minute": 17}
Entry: {"hour": 12, "minute": 57}
